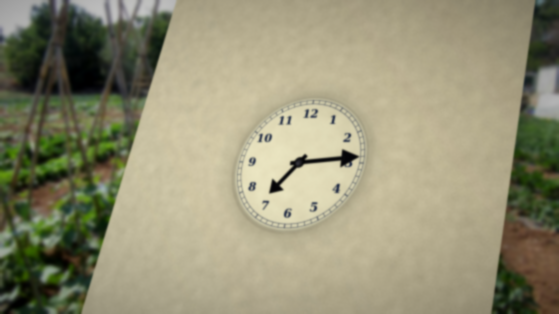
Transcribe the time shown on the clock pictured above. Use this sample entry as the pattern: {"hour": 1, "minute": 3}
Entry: {"hour": 7, "minute": 14}
